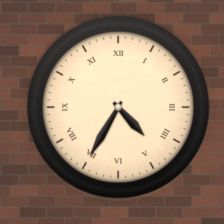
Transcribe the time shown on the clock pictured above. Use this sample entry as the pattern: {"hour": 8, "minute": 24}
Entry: {"hour": 4, "minute": 35}
